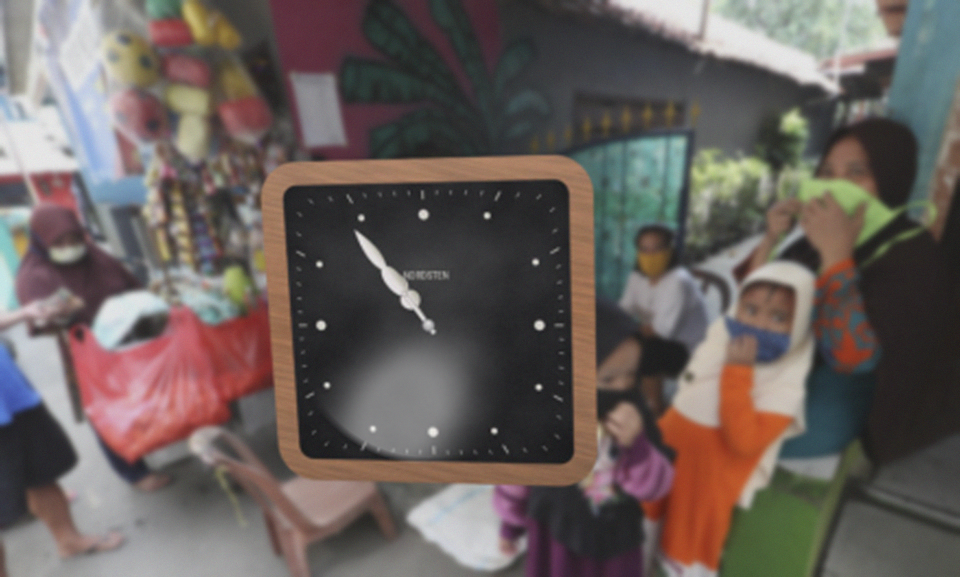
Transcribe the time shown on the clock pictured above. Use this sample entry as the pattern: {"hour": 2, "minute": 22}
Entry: {"hour": 10, "minute": 54}
